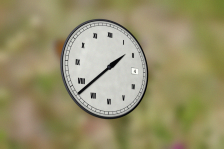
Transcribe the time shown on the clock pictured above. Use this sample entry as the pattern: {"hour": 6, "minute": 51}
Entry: {"hour": 1, "minute": 38}
